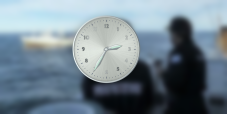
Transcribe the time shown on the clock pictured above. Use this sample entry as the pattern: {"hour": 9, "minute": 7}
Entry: {"hour": 2, "minute": 35}
